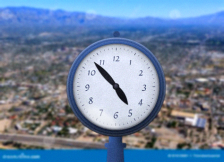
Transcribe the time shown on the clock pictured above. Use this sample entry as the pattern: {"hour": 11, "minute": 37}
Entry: {"hour": 4, "minute": 53}
